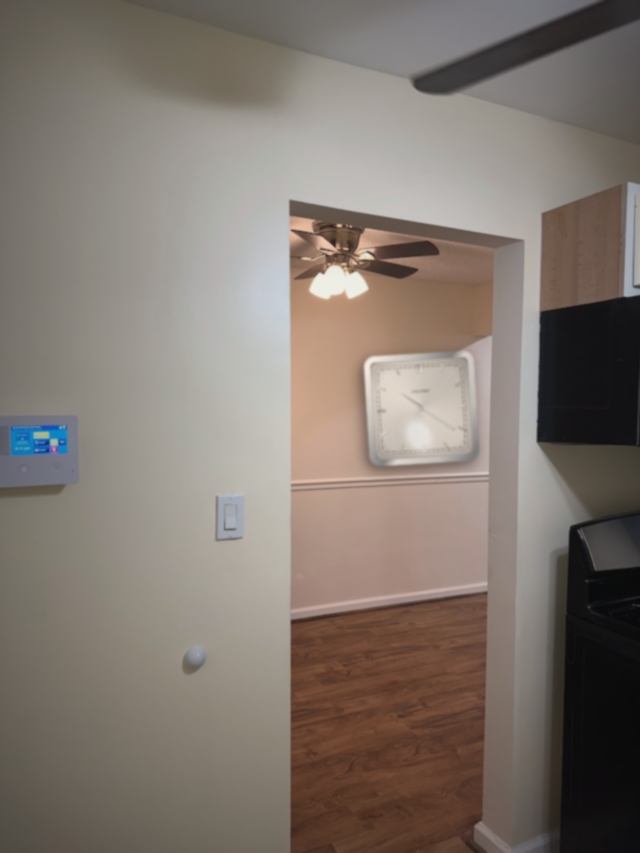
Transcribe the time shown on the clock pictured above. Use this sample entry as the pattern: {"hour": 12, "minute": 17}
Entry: {"hour": 10, "minute": 21}
